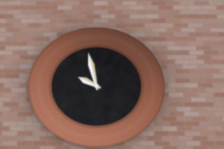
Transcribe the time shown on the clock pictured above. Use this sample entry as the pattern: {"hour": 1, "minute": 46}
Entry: {"hour": 9, "minute": 58}
